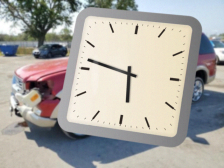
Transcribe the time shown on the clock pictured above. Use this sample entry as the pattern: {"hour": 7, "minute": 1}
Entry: {"hour": 5, "minute": 47}
